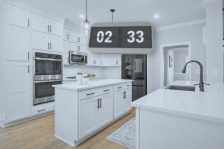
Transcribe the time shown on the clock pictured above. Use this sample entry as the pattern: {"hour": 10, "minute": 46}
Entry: {"hour": 2, "minute": 33}
